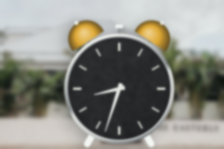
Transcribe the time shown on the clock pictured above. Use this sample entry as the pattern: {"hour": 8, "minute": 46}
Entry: {"hour": 8, "minute": 33}
